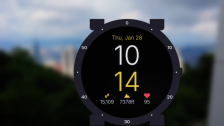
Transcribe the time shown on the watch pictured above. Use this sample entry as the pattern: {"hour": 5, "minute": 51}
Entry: {"hour": 10, "minute": 14}
